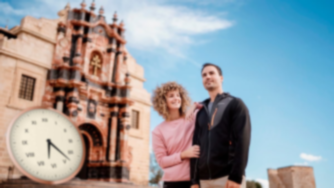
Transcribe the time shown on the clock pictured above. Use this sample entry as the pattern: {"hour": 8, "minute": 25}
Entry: {"hour": 6, "minute": 23}
